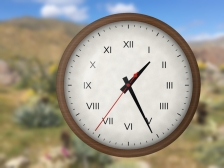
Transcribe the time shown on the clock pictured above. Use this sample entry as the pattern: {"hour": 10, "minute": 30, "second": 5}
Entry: {"hour": 1, "minute": 25, "second": 36}
